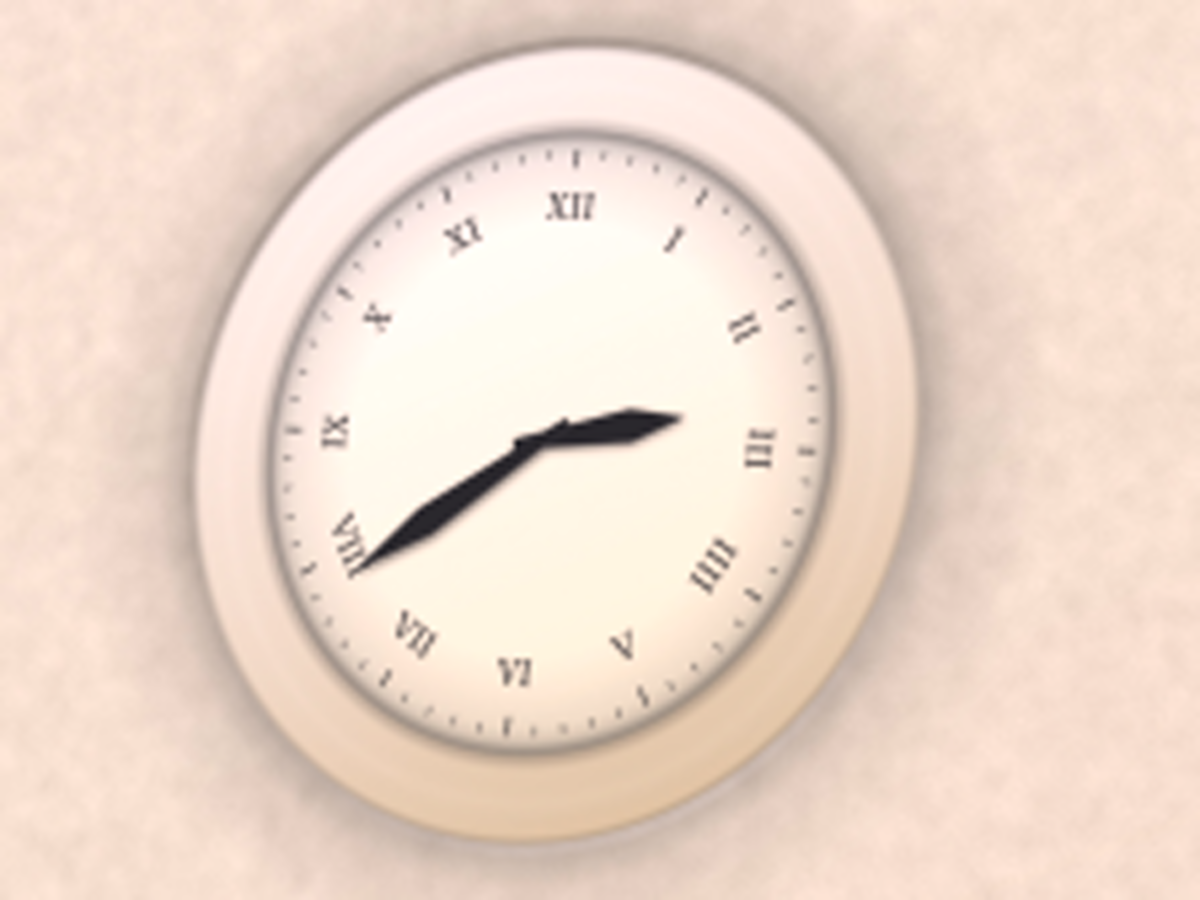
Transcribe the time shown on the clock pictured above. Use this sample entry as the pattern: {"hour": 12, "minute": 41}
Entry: {"hour": 2, "minute": 39}
